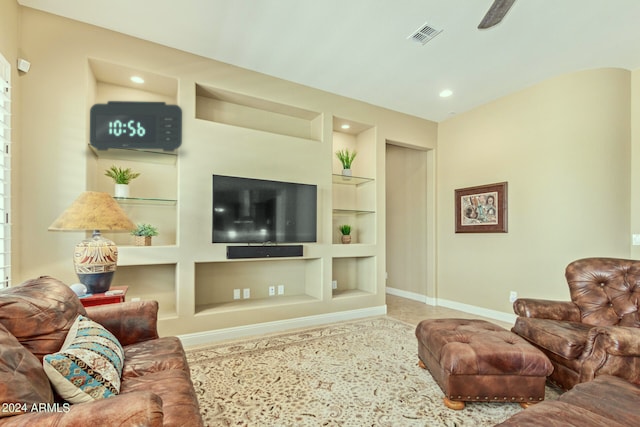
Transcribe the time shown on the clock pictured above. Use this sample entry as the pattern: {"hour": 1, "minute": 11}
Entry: {"hour": 10, "minute": 56}
